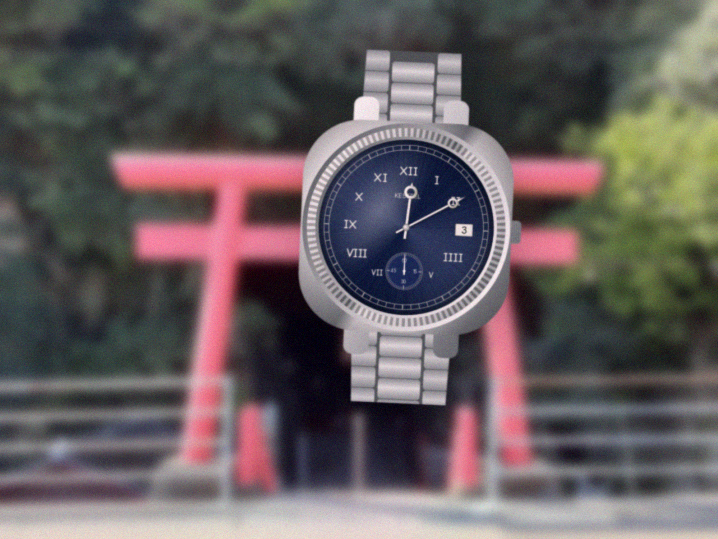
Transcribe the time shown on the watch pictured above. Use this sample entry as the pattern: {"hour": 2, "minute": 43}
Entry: {"hour": 12, "minute": 10}
